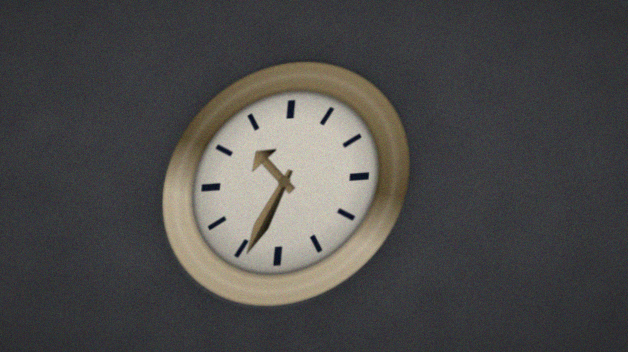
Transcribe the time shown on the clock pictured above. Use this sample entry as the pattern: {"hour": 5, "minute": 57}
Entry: {"hour": 10, "minute": 34}
